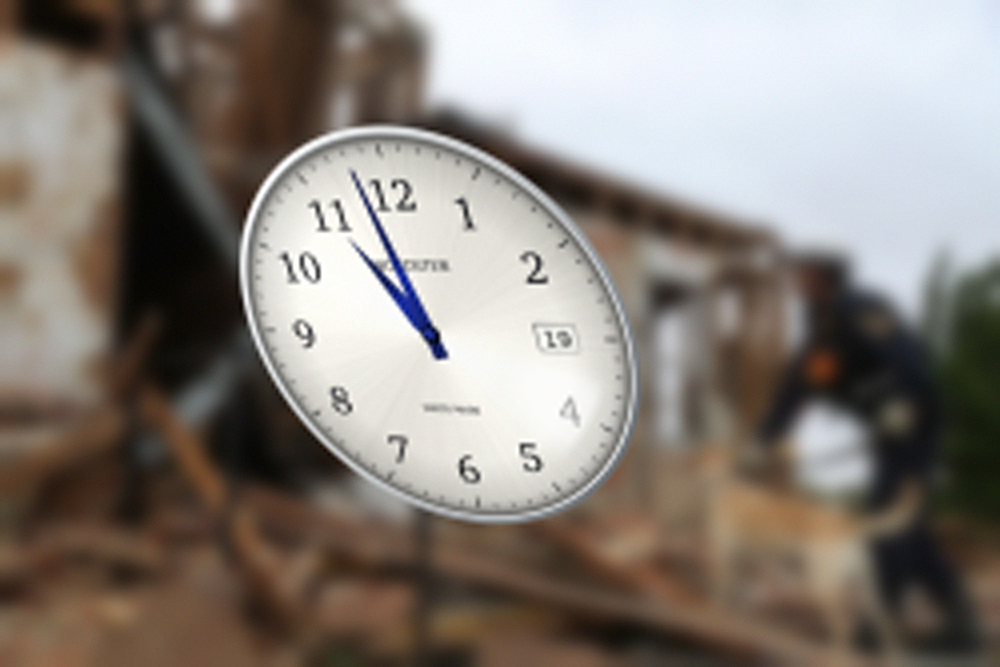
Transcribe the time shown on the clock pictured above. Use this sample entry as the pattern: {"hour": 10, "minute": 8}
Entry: {"hour": 10, "minute": 58}
